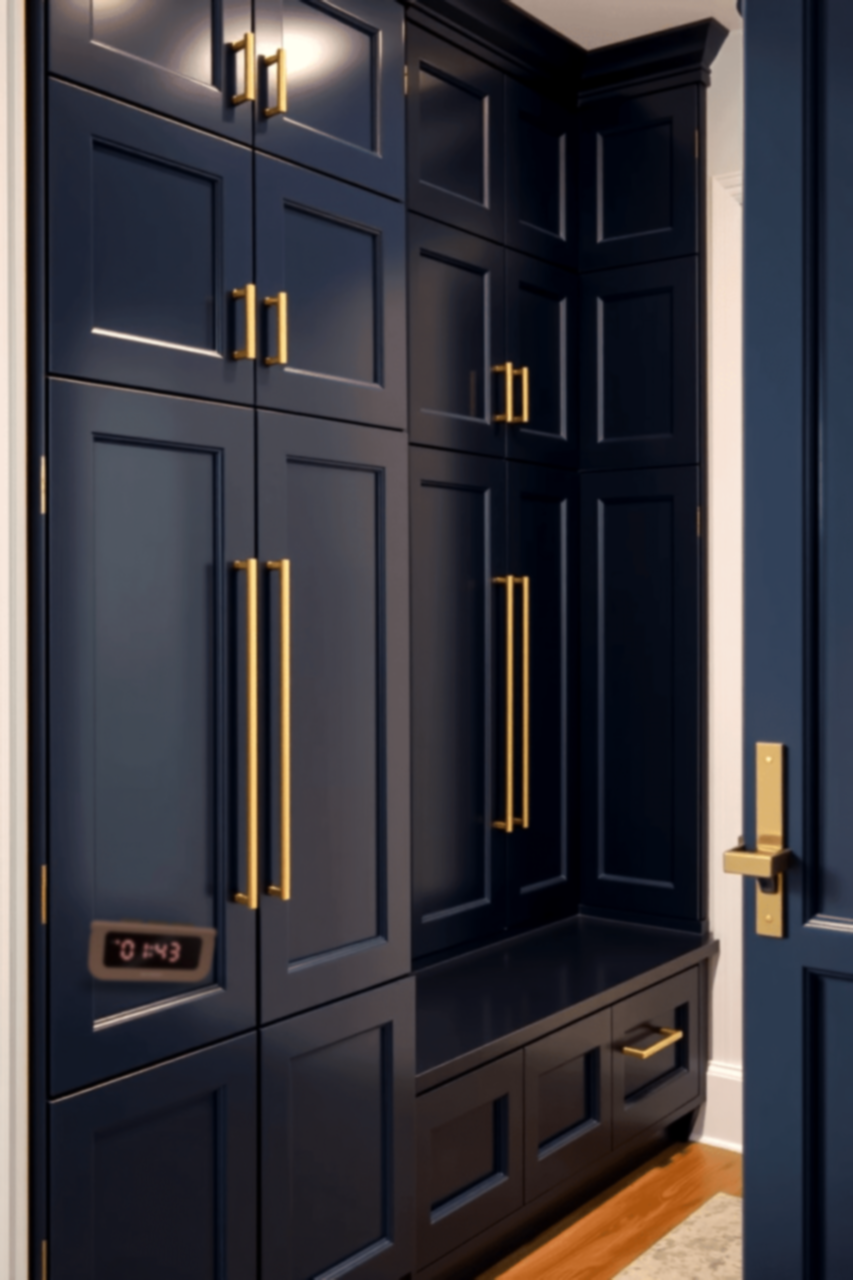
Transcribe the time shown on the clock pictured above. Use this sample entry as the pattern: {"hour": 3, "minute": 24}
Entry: {"hour": 1, "minute": 43}
